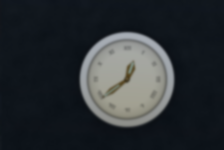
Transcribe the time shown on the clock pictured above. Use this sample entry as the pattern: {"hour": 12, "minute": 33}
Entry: {"hour": 12, "minute": 39}
